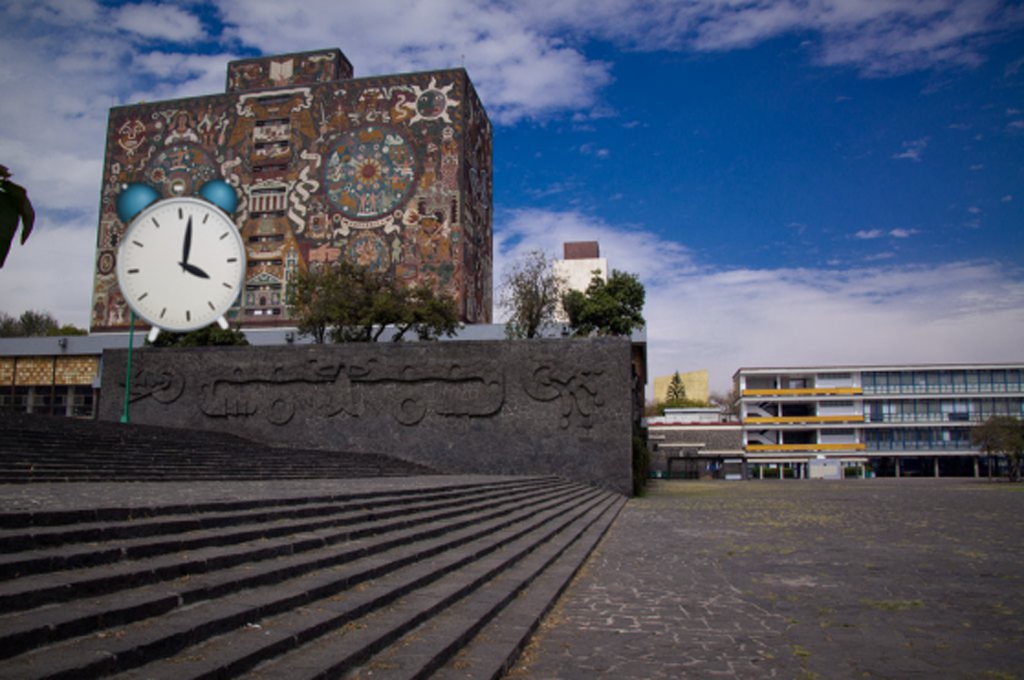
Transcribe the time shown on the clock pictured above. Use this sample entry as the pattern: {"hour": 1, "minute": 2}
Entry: {"hour": 4, "minute": 2}
